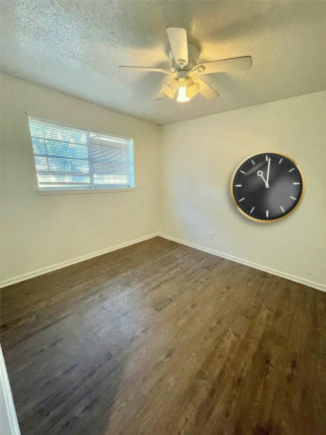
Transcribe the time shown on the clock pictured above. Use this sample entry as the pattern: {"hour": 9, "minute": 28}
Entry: {"hour": 11, "minute": 1}
